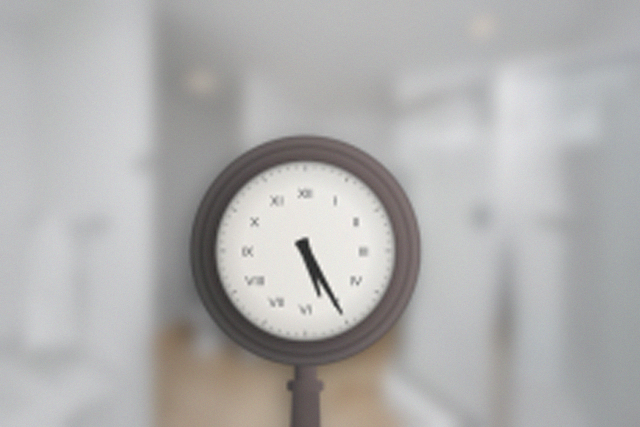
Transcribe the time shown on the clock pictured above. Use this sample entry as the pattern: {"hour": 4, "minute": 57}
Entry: {"hour": 5, "minute": 25}
